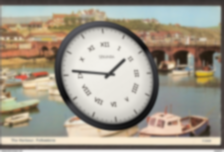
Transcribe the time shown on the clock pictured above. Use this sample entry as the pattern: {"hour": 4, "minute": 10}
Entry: {"hour": 1, "minute": 46}
